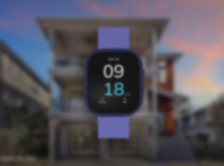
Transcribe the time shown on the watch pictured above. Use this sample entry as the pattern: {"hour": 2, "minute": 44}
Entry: {"hour": 9, "minute": 18}
